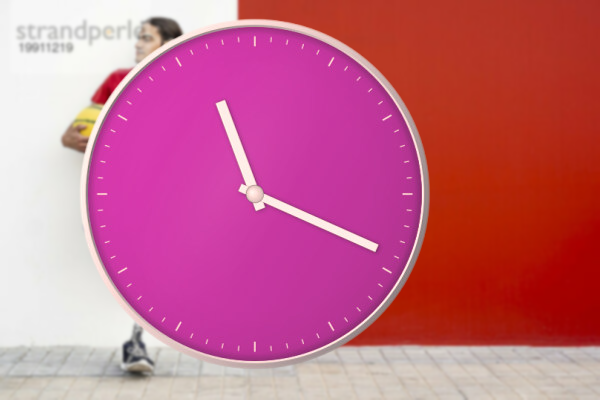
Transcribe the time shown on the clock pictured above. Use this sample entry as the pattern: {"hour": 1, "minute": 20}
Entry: {"hour": 11, "minute": 19}
